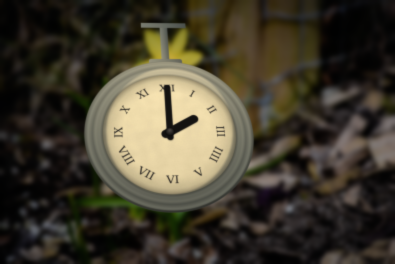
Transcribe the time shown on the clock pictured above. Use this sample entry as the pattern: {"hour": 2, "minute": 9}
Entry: {"hour": 2, "minute": 0}
